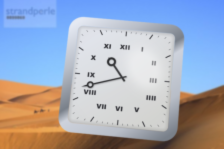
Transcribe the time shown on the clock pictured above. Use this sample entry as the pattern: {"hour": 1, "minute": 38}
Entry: {"hour": 10, "minute": 42}
